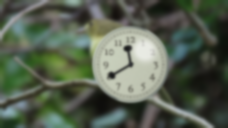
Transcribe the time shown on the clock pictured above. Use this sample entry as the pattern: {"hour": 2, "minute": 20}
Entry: {"hour": 11, "minute": 40}
